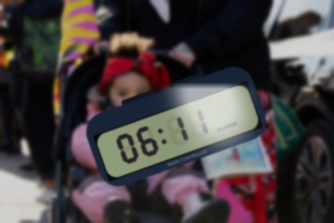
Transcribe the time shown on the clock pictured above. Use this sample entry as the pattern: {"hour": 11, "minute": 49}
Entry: {"hour": 6, "minute": 11}
